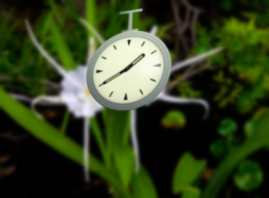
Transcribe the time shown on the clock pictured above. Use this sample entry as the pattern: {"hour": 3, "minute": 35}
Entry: {"hour": 1, "minute": 40}
